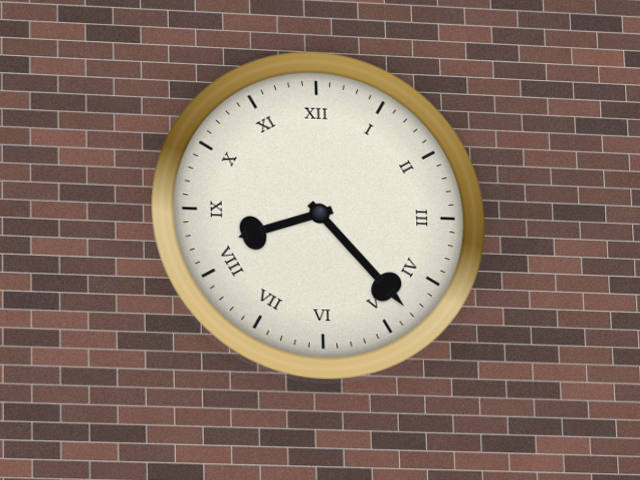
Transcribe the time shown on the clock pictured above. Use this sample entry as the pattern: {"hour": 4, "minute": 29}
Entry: {"hour": 8, "minute": 23}
